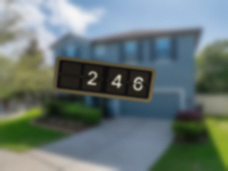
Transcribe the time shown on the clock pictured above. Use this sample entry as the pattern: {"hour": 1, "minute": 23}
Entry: {"hour": 2, "minute": 46}
